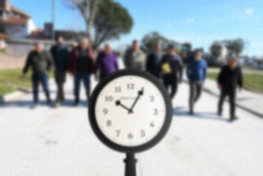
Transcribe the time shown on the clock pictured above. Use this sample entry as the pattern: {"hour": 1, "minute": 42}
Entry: {"hour": 10, "minute": 5}
